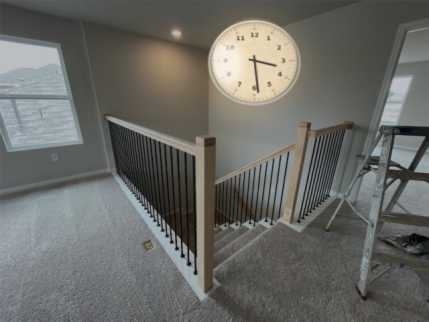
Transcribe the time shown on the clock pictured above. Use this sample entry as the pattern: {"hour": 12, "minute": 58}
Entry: {"hour": 3, "minute": 29}
